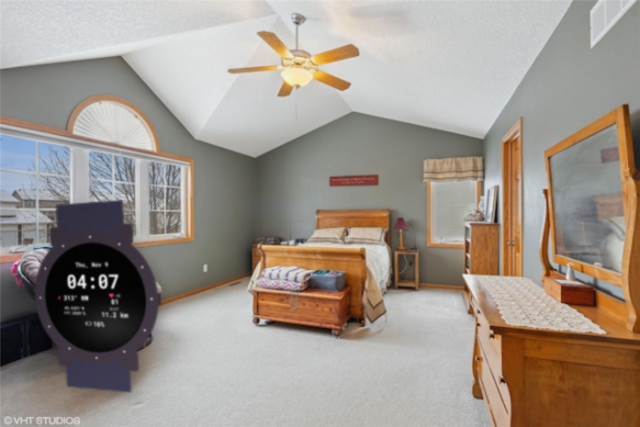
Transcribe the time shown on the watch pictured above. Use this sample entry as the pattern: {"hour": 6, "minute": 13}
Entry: {"hour": 4, "minute": 7}
